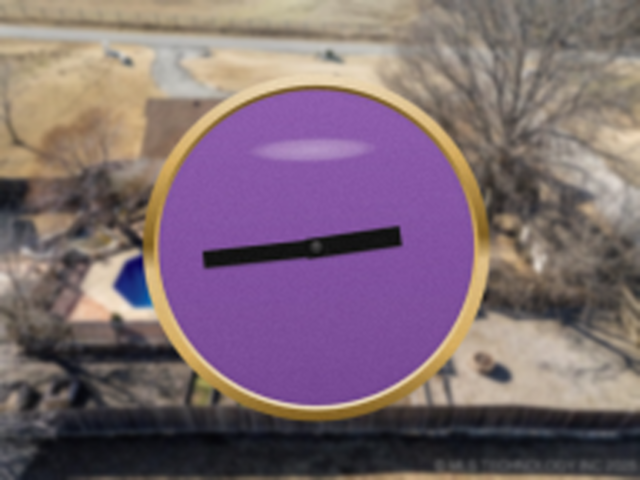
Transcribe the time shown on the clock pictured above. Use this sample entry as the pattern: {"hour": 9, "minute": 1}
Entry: {"hour": 2, "minute": 44}
